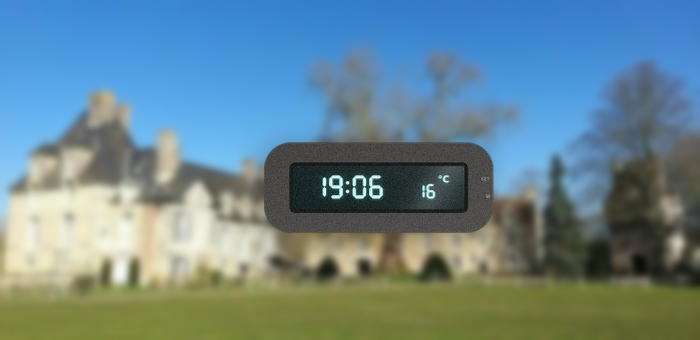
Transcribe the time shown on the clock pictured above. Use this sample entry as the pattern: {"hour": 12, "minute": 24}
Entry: {"hour": 19, "minute": 6}
